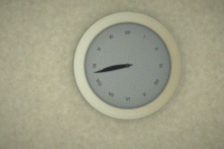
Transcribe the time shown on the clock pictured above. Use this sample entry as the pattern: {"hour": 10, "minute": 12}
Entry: {"hour": 8, "minute": 43}
